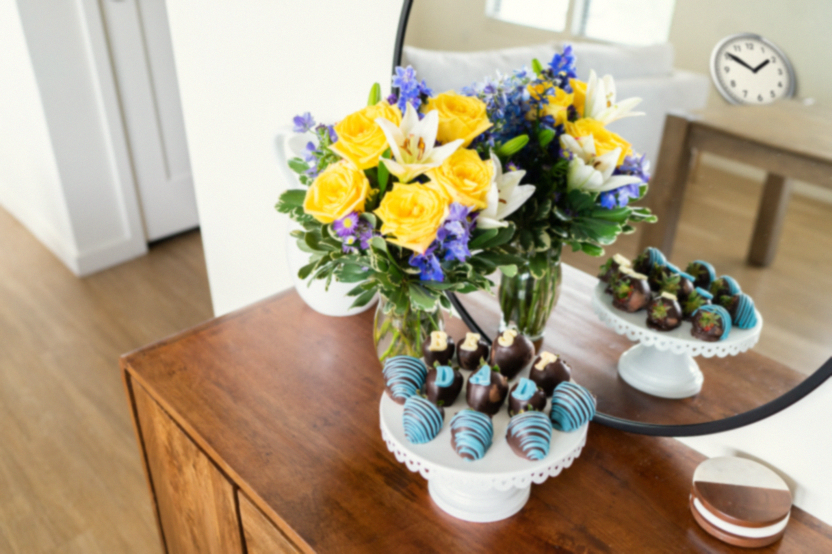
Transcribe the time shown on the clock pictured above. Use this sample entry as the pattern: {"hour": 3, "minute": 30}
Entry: {"hour": 1, "minute": 51}
